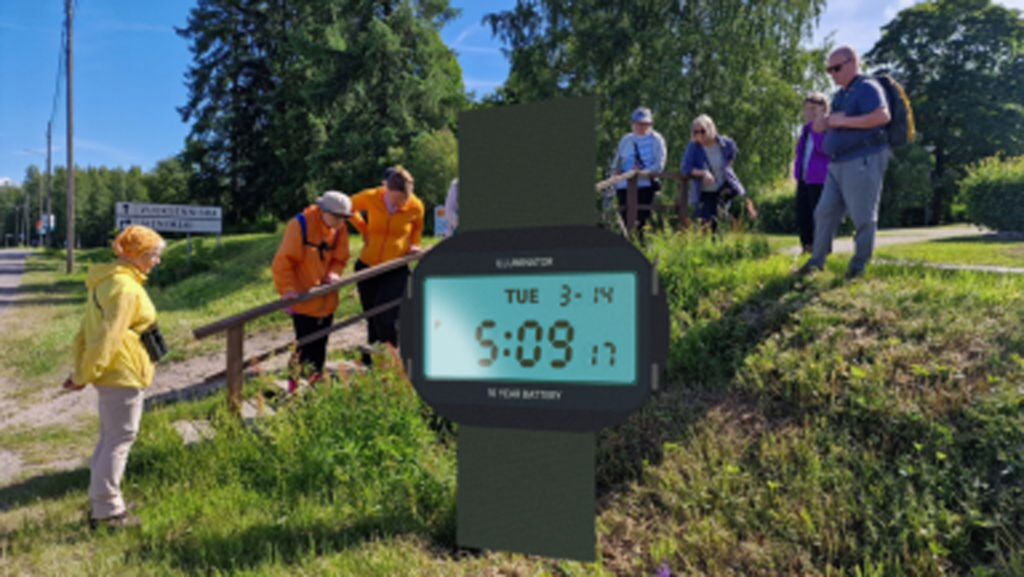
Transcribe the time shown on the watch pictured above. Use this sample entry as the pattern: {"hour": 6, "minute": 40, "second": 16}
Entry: {"hour": 5, "minute": 9, "second": 17}
